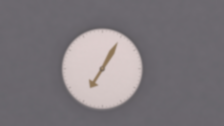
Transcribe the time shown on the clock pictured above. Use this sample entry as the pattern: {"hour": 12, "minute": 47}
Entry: {"hour": 7, "minute": 5}
